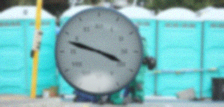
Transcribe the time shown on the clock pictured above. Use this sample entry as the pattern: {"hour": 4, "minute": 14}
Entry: {"hour": 3, "minute": 48}
